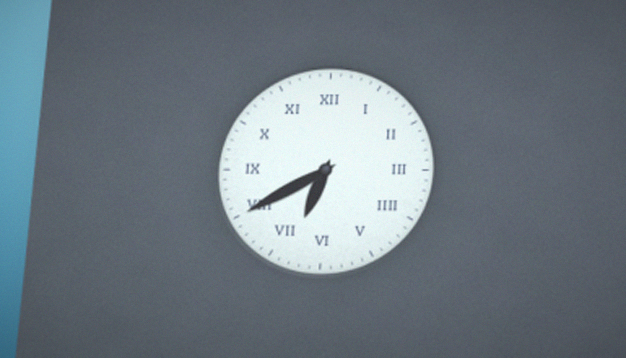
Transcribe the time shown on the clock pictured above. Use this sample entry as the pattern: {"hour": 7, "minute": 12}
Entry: {"hour": 6, "minute": 40}
